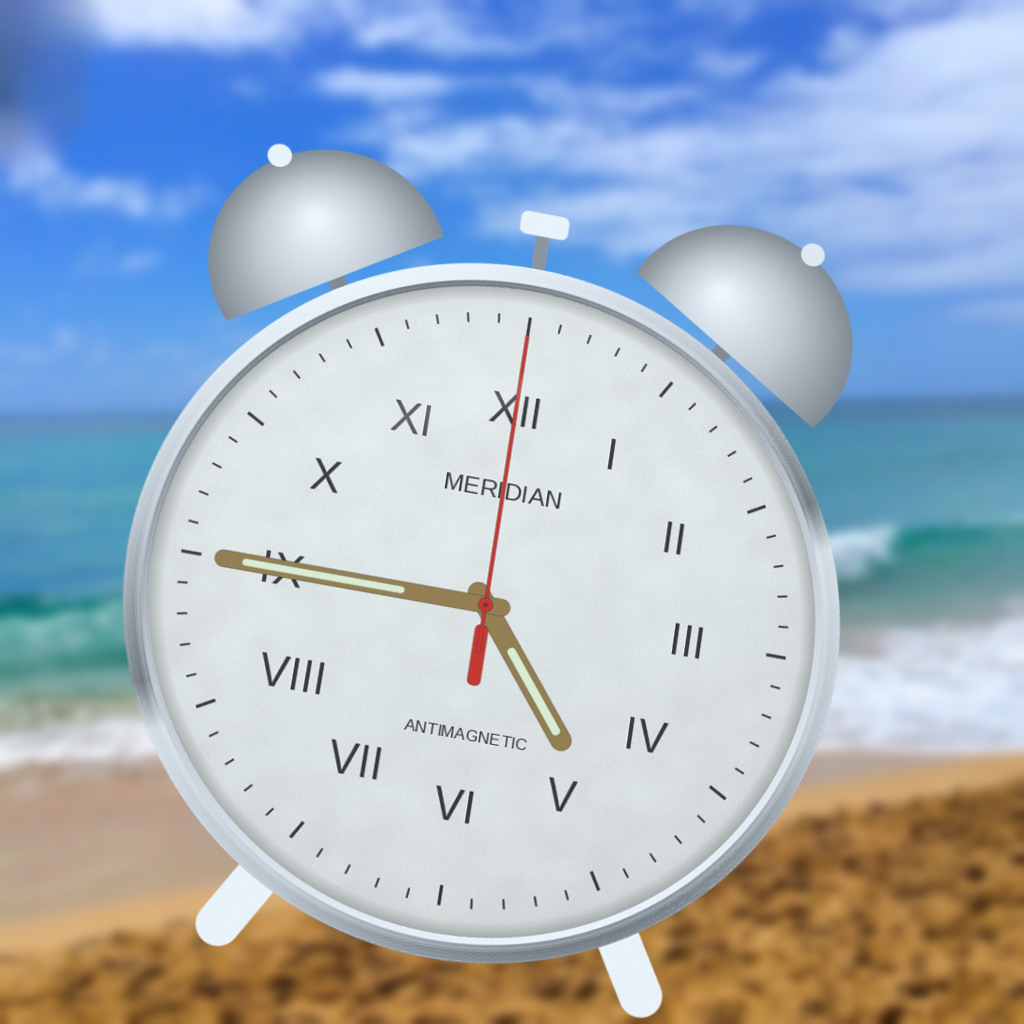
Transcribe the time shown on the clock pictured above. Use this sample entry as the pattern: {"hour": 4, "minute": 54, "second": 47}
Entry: {"hour": 4, "minute": 45, "second": 0}
